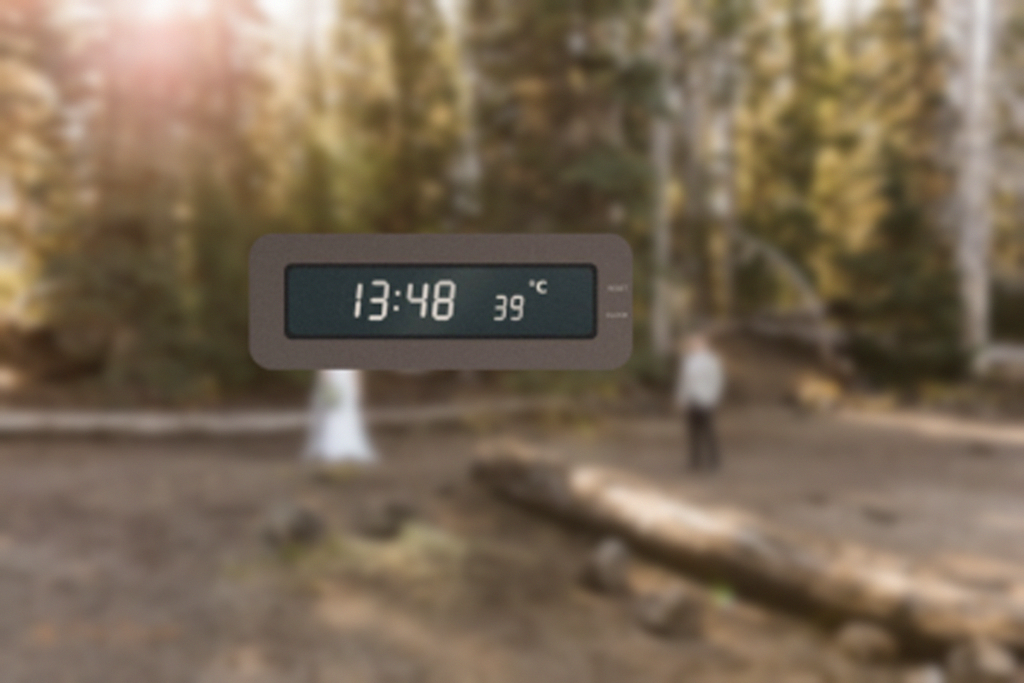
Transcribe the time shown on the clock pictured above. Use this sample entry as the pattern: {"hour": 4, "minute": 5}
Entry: {"hour": 13, "minute": 48}
